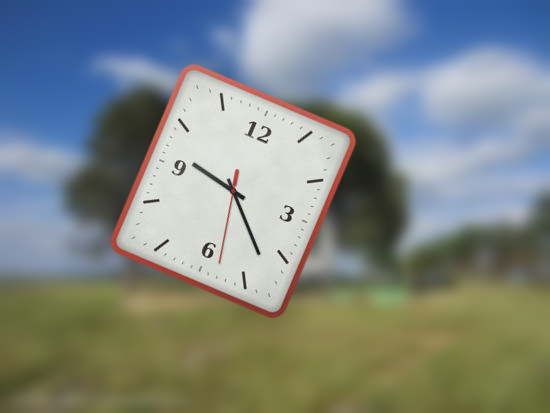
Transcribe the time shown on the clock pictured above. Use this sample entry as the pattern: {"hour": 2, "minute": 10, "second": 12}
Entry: {"hour": 9, "minute": 22, "second": 28}
